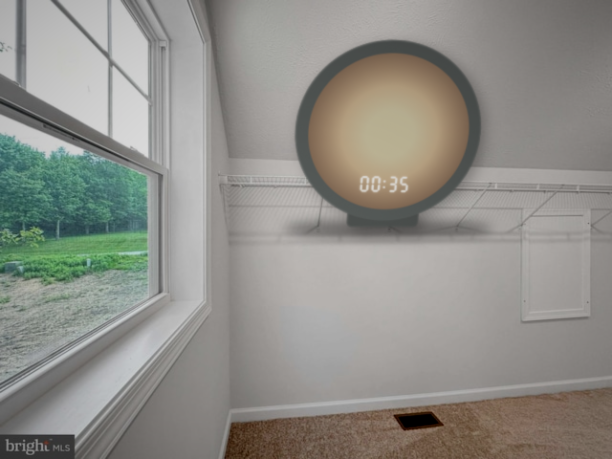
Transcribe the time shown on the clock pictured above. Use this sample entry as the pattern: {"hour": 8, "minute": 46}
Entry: {"hour": 0, "minute": 35}
